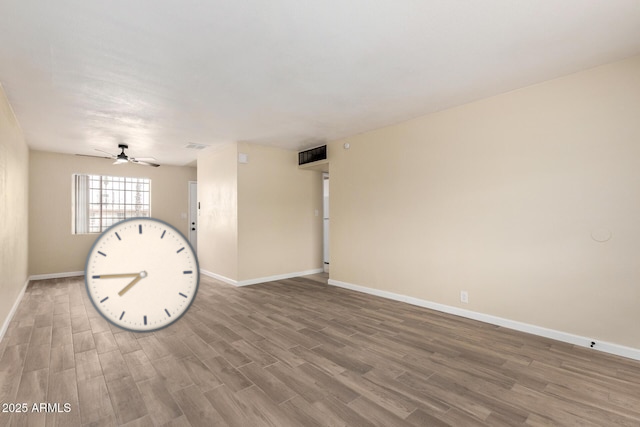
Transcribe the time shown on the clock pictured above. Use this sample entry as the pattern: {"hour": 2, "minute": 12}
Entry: {"hour": 7, "minute": 45}
